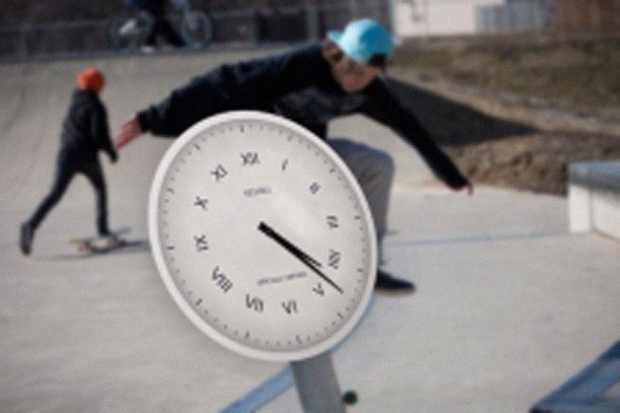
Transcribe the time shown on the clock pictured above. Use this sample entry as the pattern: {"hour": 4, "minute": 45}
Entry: {"hour": 4, "minute": 23}
